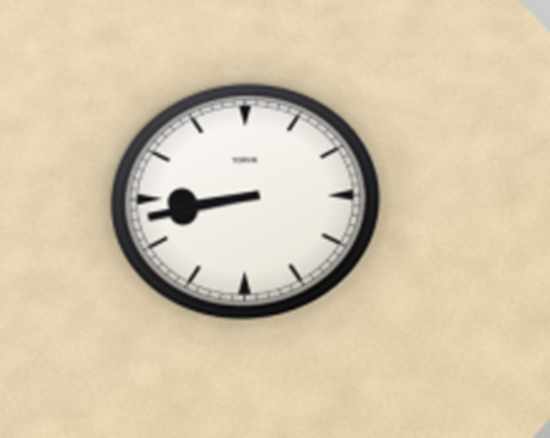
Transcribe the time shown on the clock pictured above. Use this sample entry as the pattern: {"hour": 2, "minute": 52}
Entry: {"hour": 8, "minute": 43}
